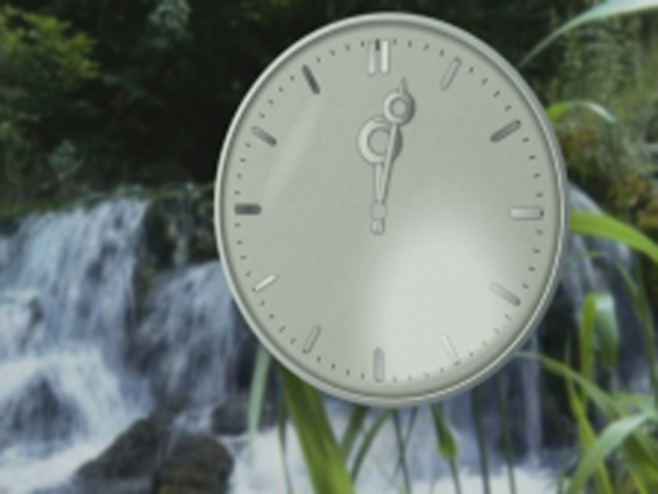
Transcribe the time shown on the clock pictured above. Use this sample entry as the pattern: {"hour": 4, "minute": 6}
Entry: {"hour": 12, "minute": 2}
